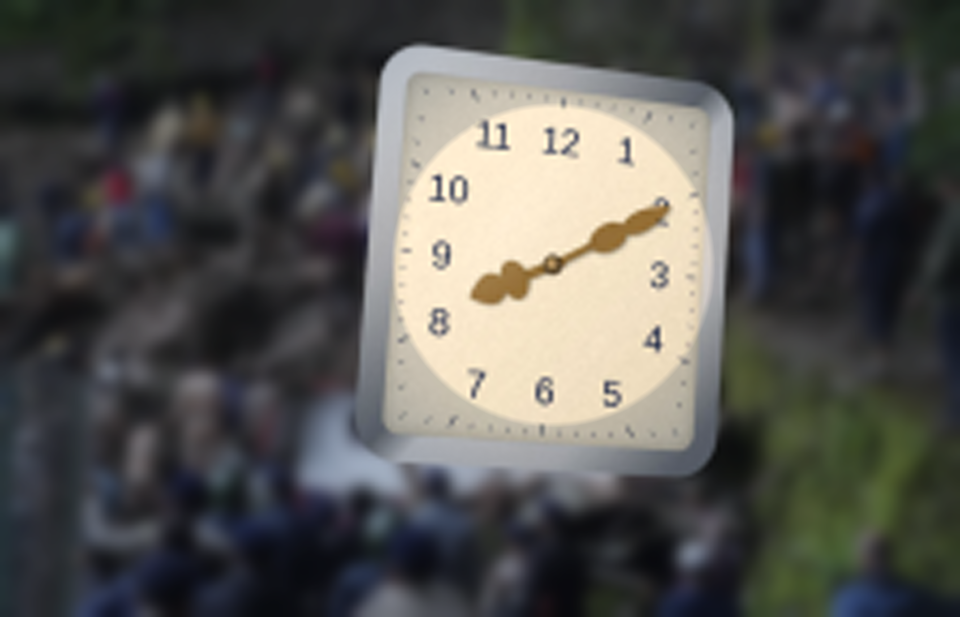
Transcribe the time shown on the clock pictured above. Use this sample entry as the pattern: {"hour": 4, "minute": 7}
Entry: {"hour": 8, "minute": 10}
